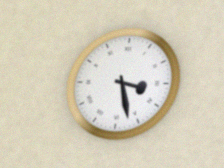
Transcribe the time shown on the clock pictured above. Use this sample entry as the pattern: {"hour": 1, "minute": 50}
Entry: {"hour": 3, "minute": 27}
